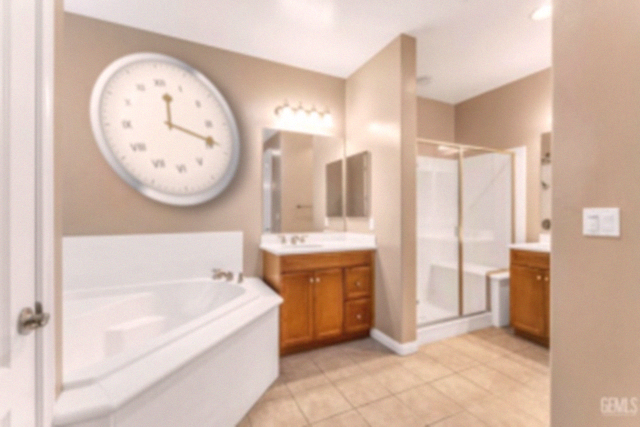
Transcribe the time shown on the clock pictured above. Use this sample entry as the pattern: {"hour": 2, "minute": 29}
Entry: {"hour": 12, "minute": 19}
